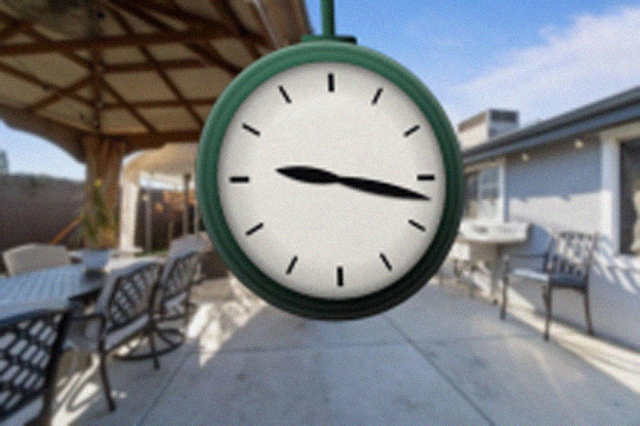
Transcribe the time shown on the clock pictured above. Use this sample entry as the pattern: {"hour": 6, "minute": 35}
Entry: {"hour": 9, "minute": 17}
